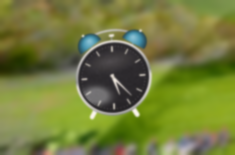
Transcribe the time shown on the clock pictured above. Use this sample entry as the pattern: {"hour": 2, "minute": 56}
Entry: {"hour": 5, "minute": 23}
